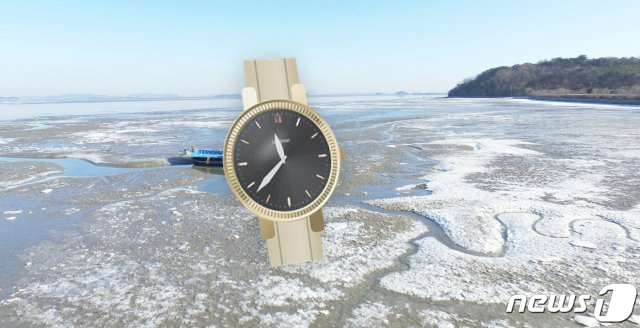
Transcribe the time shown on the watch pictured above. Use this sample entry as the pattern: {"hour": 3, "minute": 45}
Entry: {"hour": 11, "minute": 38}
